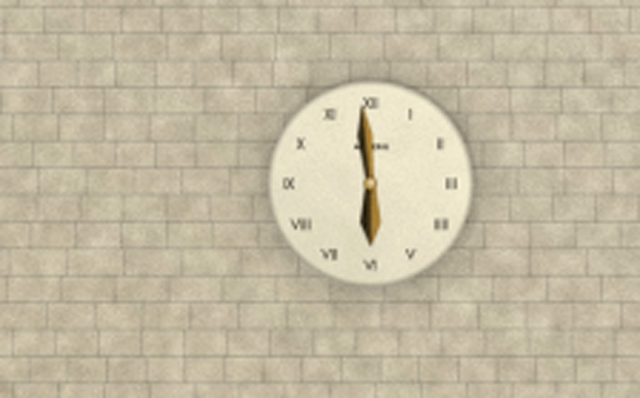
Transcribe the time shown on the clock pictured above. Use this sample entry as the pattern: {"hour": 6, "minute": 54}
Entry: {"hour": 5, "minute": 59}
